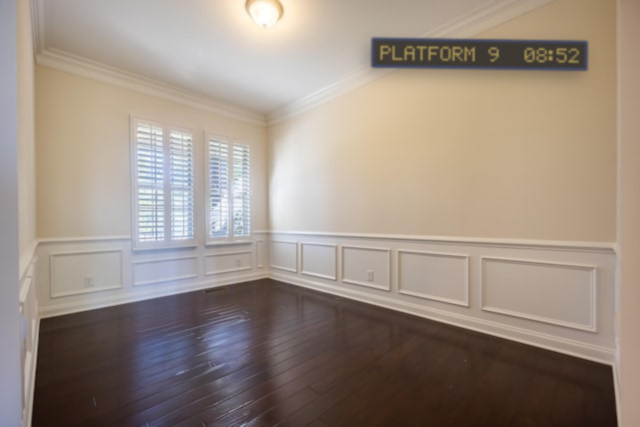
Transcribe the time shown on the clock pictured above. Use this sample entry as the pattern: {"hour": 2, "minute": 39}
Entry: {"hour": 8, "minute": 52}
